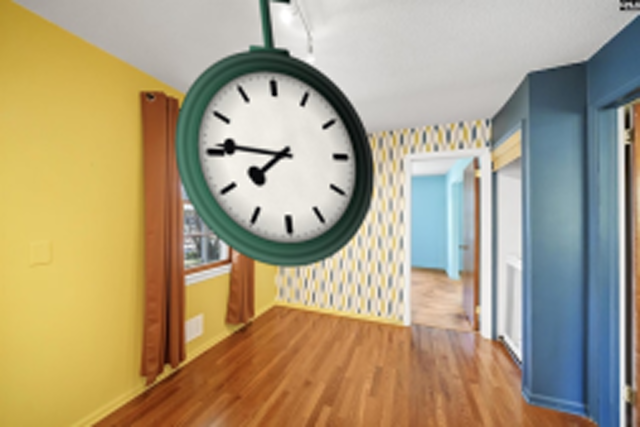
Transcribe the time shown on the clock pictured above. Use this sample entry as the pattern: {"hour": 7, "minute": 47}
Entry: {"hour": 7, "minute": 46}
